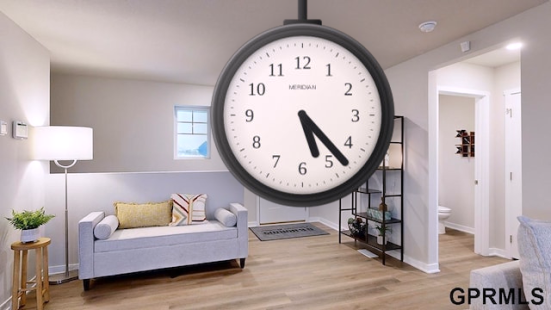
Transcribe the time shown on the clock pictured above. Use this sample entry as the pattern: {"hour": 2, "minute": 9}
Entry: {"hour": 5, "minute": 23}
